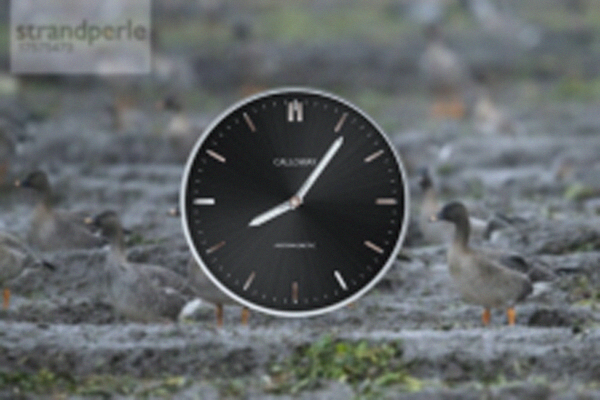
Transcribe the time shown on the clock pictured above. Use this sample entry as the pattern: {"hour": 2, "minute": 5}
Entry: {"hour": 8, "minute": 6}
